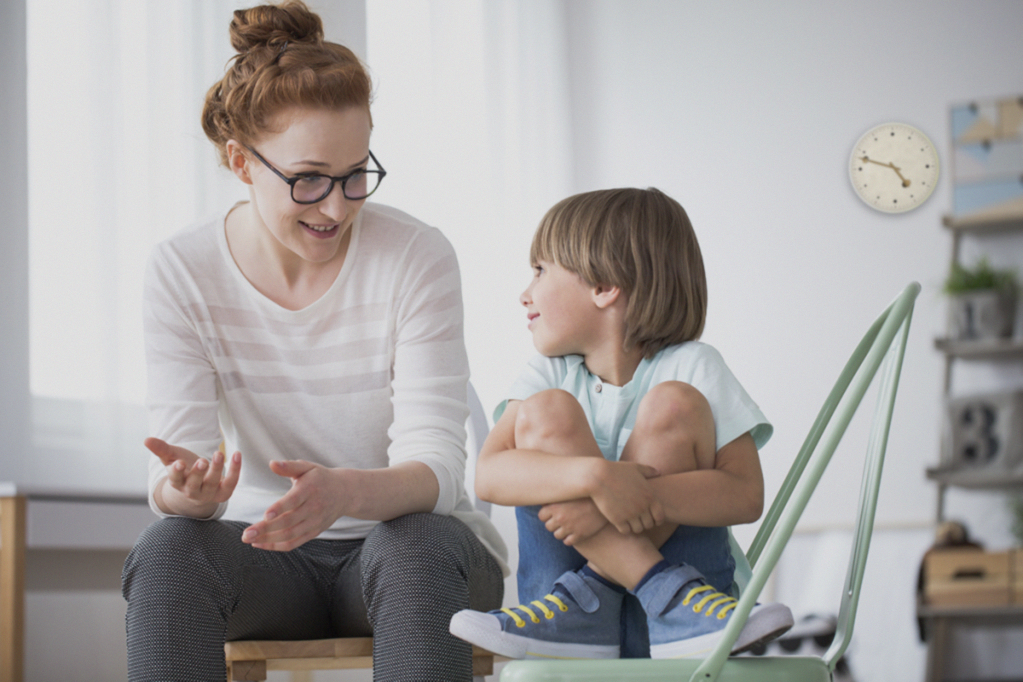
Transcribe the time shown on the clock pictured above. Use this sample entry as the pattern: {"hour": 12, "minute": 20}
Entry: {"hour": 4, "minute": 48}
